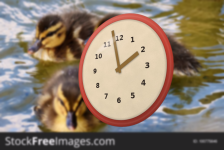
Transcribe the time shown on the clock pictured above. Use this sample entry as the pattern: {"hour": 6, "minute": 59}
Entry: {"hour": 1, "minute": 58}
